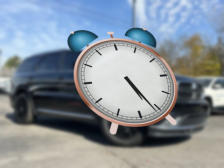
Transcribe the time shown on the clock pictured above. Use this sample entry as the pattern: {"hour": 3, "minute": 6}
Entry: {"hour": 5, "minute": 26}
